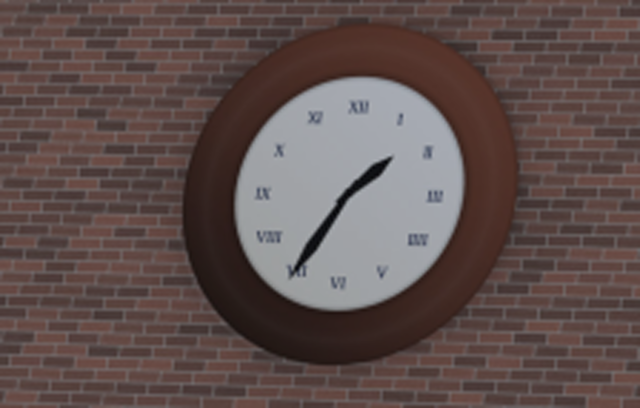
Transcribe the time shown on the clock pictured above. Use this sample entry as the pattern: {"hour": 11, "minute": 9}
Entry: {"hour": 1, "minute": 35}
